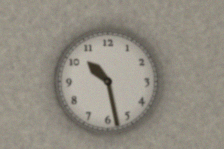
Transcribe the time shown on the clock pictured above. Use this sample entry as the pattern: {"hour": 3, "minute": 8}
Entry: {"hour": 10, "minute": 28}
